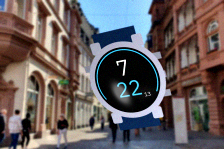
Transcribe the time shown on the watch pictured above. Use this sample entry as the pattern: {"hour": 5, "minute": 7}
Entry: {"hour": 7, "minute": 22}
